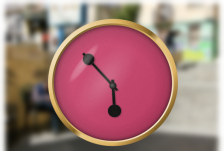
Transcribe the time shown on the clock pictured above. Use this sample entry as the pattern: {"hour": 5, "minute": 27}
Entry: {"hour": 5, "minute": 53}
